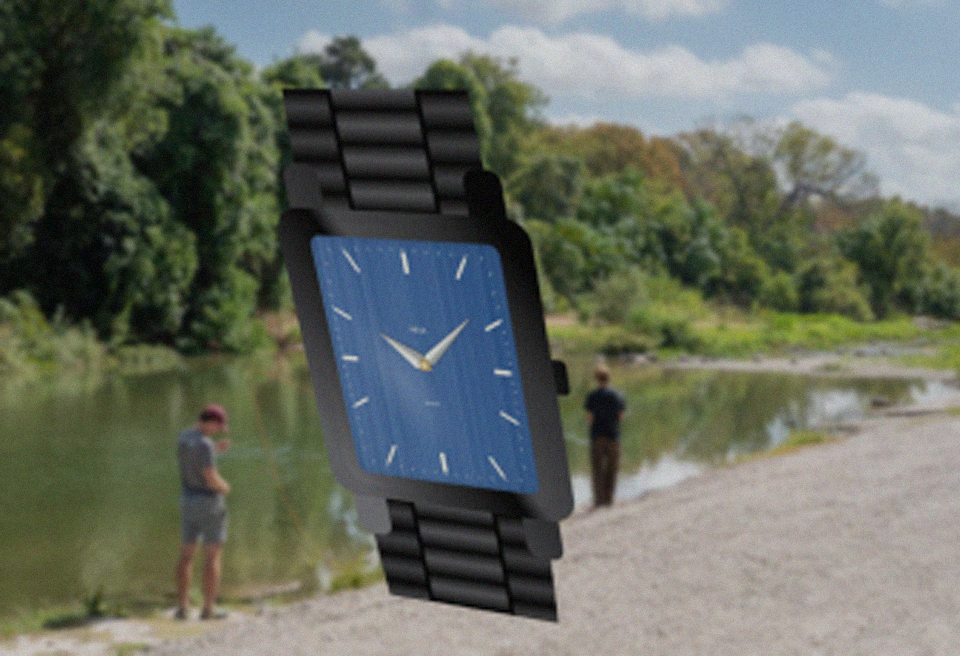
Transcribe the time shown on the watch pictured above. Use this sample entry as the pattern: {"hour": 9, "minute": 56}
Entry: {"hour": 10, "minute": 8}
